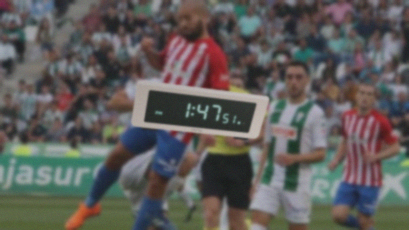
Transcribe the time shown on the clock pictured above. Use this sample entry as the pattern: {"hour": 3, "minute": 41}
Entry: {"hour": 1, "minute": 47}
